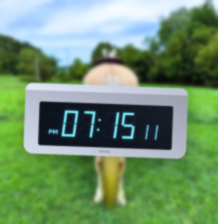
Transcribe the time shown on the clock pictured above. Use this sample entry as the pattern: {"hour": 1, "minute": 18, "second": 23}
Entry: {"hour": 7, "minute": 15, "second": 11}
